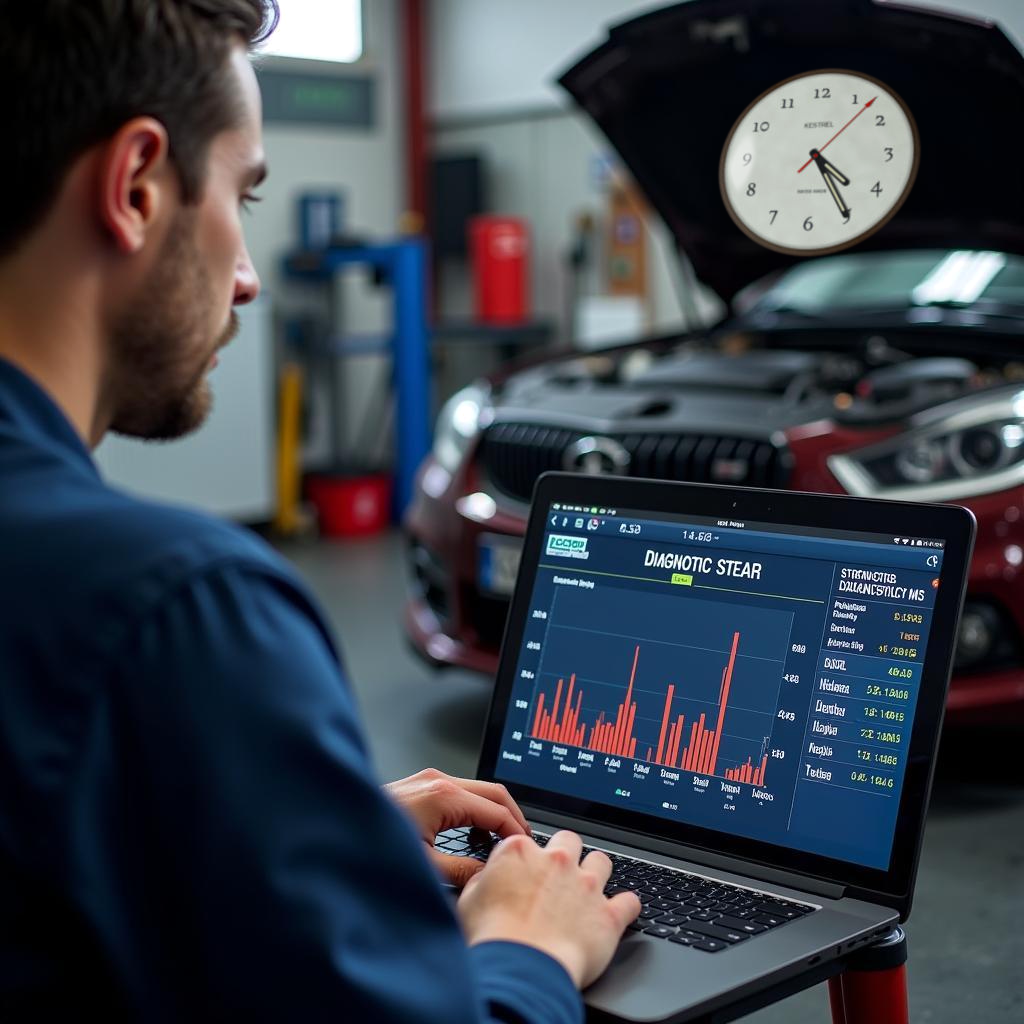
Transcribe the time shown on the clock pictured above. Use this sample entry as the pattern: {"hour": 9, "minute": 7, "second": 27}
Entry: {"hour": 4, "minute": 25, "second": 7}
